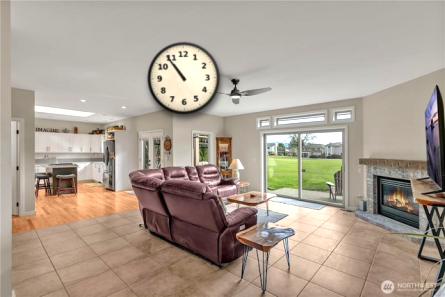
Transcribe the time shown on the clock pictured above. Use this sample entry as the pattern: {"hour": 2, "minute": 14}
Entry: {"hour": 10, "minute": 54}
